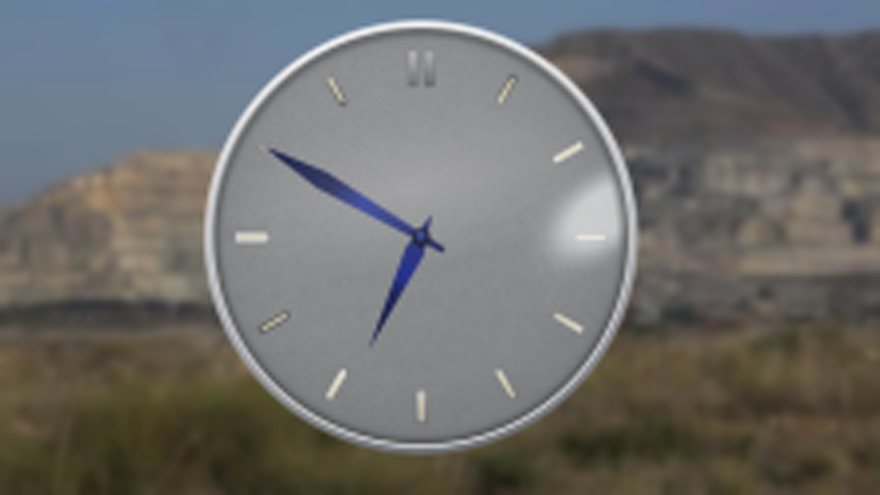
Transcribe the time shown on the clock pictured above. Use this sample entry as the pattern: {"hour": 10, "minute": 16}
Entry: {"hour": 6, "minute": 50}
